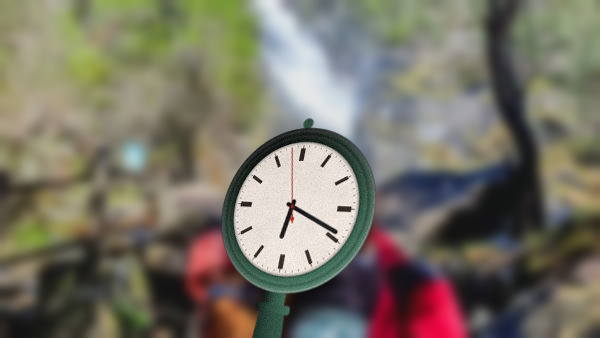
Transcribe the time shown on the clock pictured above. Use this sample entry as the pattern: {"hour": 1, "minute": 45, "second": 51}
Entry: {"hour": 6, "minute": 18, "second": 58}
